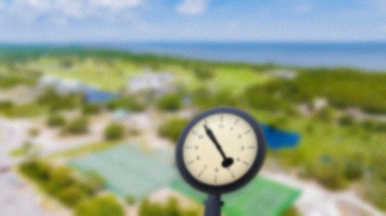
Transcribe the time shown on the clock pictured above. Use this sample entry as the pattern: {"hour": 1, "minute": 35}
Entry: {"hour": 4, "minute": 54}
